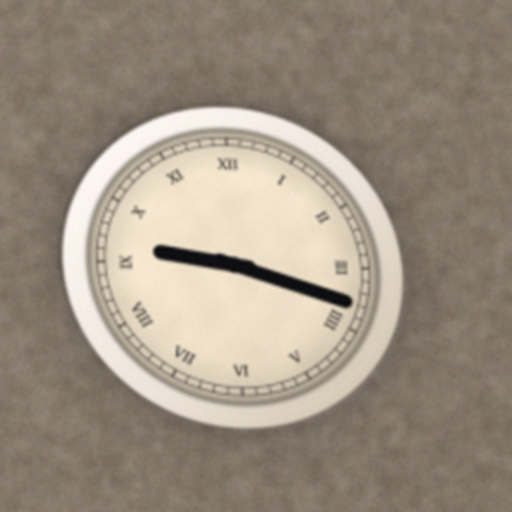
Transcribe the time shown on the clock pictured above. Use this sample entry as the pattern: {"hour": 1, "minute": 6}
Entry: {"hour": 9, "minute": 18}
